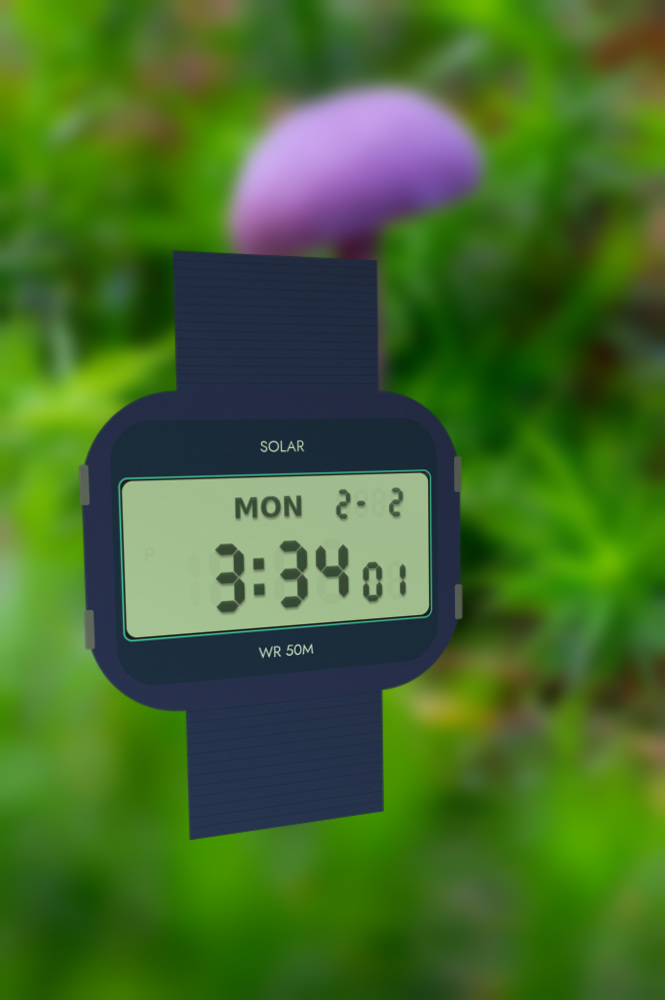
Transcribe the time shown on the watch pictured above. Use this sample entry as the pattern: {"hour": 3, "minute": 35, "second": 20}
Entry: {"hour": 3, "minute": 34, "second": 1}
